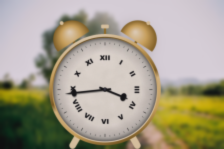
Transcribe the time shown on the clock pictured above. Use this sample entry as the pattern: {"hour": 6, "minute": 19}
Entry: {"hour": 3, "minute": 44}
